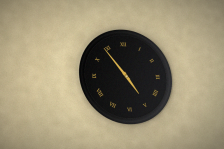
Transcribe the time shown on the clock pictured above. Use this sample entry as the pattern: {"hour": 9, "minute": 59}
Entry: {"hour": 4, "minute": 54}
